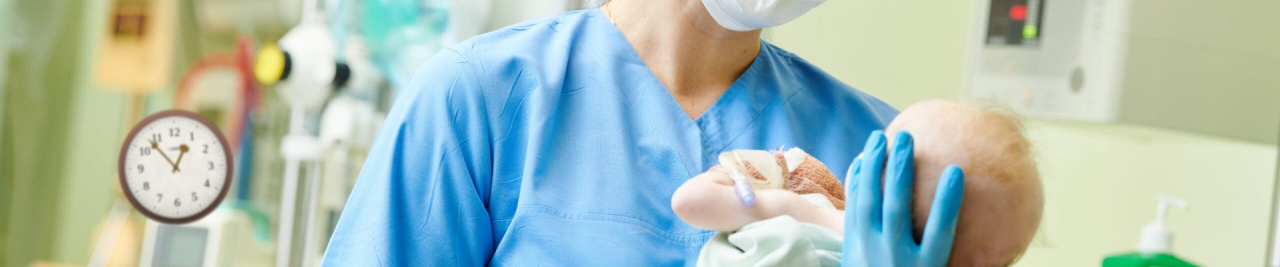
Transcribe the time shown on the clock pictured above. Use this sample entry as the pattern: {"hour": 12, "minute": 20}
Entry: {"hour": 12, "minute": 53}
